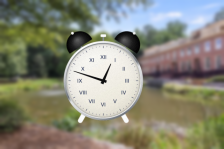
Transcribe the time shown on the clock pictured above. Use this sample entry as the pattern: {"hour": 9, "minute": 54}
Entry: {"hour": 12, "minute": 48}
